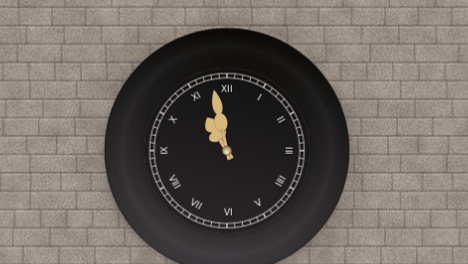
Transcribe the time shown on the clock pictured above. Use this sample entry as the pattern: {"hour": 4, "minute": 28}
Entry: {"hour": 10, "minute": 58}
